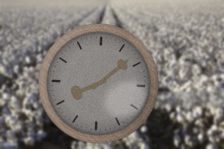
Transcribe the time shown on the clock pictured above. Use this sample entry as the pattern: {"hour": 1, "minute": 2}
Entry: {"hour": 8, "minute": 8}
